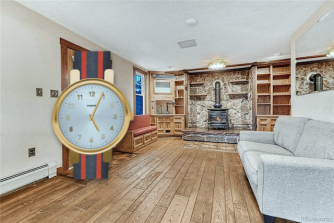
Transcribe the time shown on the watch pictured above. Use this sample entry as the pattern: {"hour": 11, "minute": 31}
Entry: {"hour": 5, "minute": 4}
